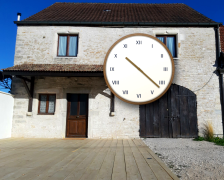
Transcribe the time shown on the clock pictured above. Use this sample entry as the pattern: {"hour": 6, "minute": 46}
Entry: {"hour": 10, "minute": 22}
